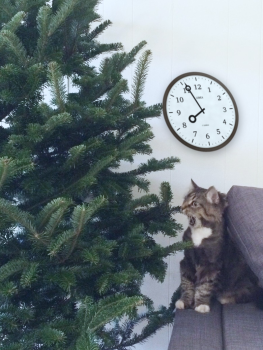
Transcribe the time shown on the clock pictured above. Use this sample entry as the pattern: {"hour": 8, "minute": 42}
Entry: {"hour": 7, "minute": 56}
